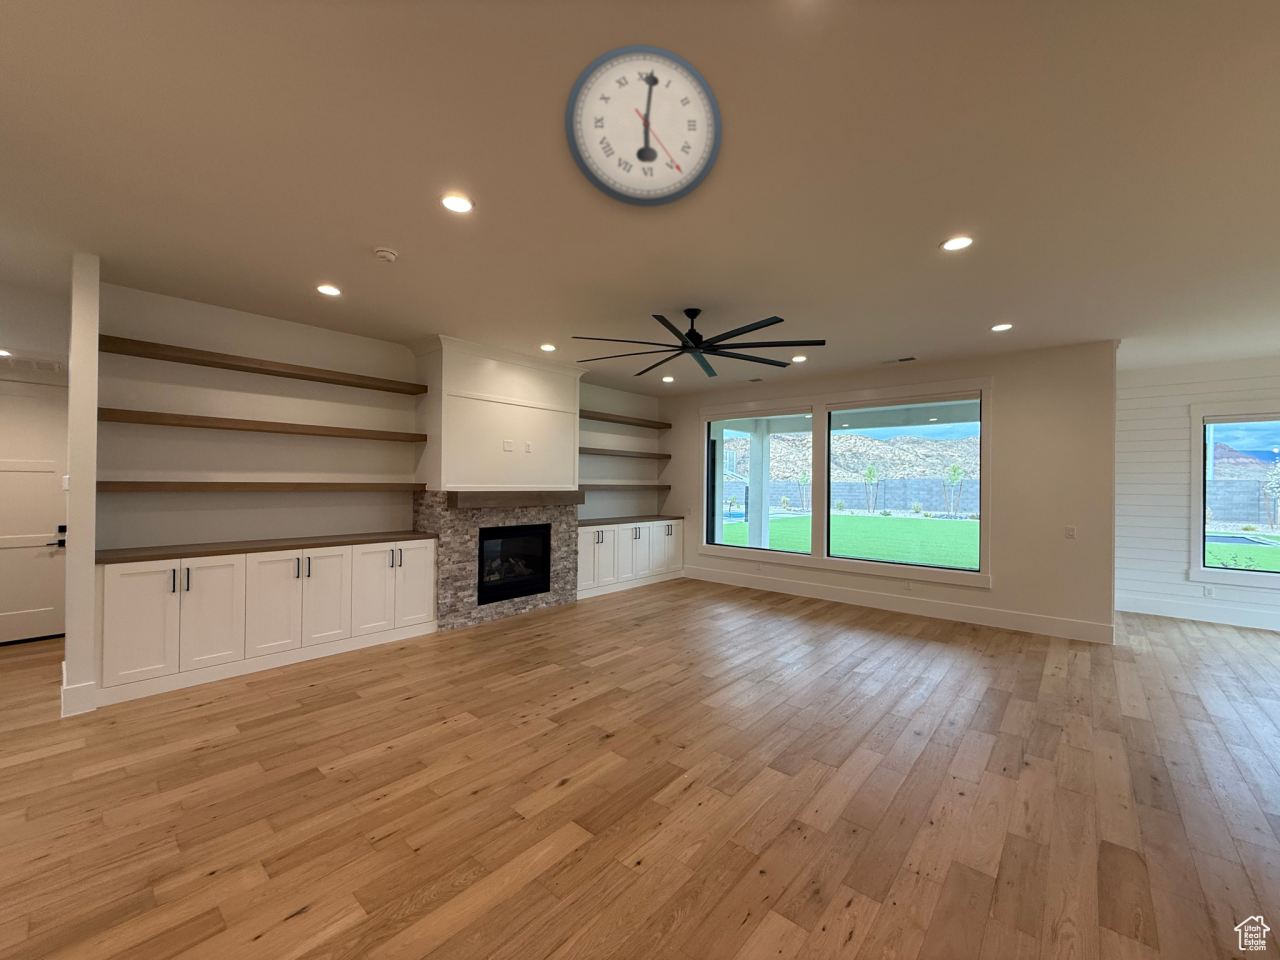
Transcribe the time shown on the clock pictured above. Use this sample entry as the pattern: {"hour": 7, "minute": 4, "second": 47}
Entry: {"hour": 6, "minute": 1, "second": 24}
